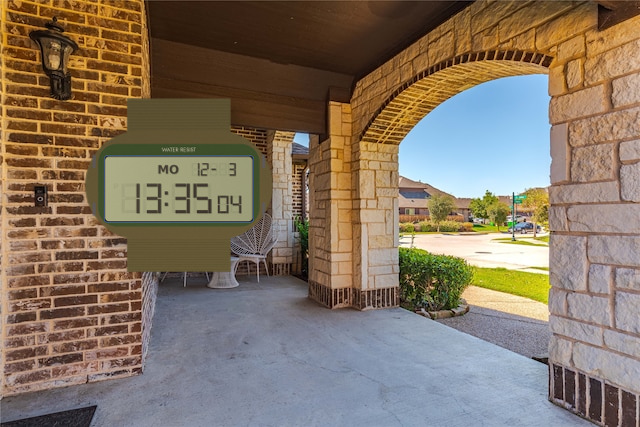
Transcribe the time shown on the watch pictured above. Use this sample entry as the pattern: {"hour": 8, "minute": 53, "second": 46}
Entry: {"hour": 13, "minute": 35, "second": 4}
